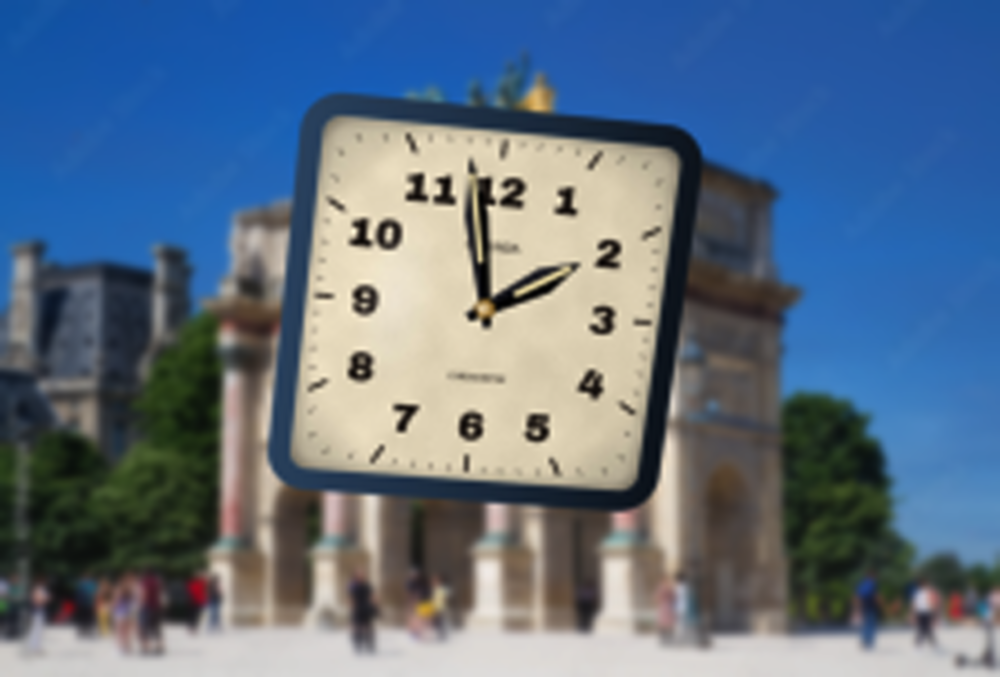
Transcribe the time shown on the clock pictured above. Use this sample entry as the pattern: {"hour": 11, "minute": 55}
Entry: {"hour": 1, "minute": 58}
